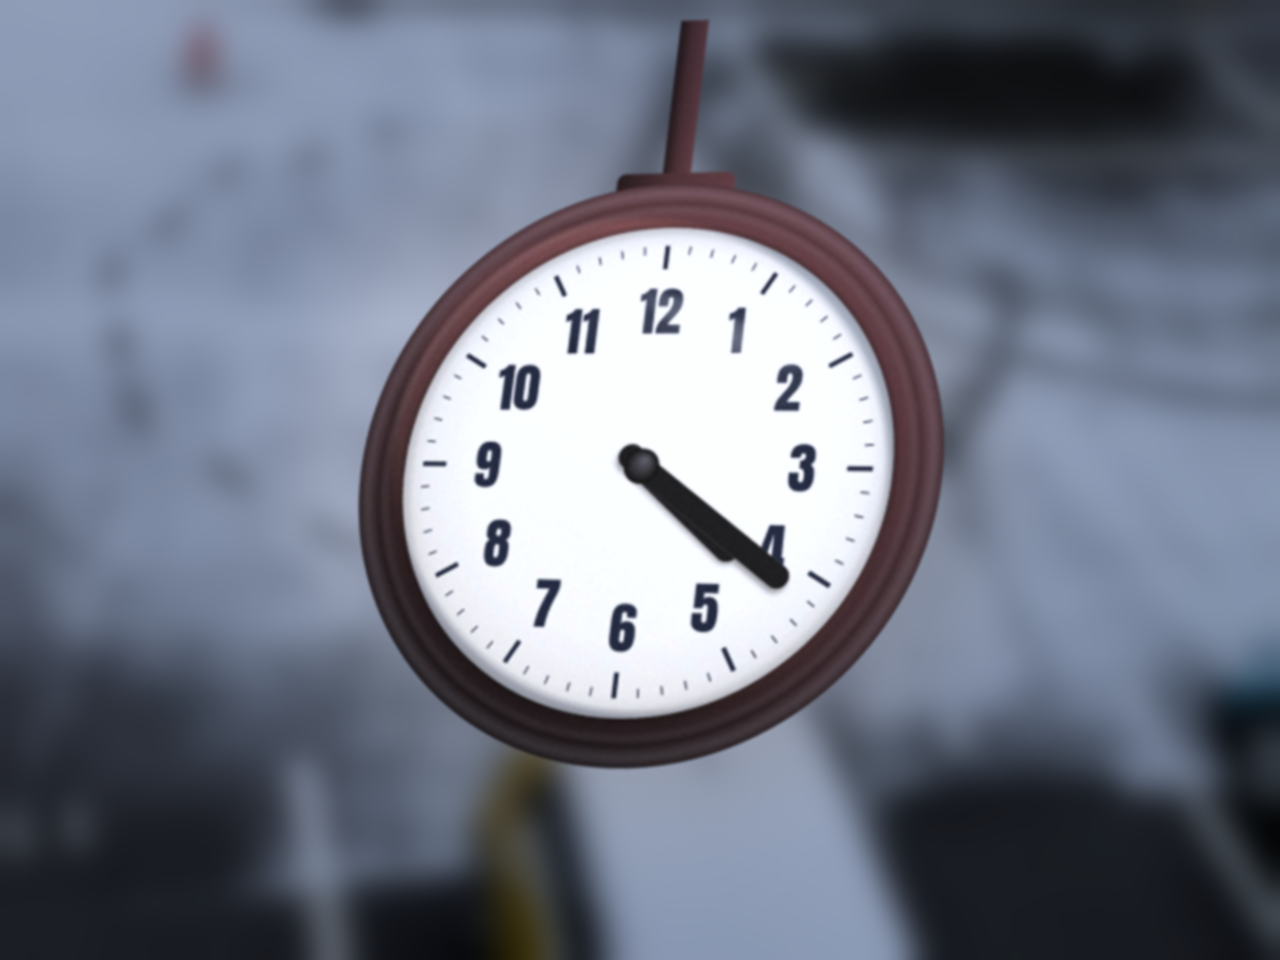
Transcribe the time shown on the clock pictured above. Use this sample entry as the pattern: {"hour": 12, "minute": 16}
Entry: {"hour": 4, "minute": 21}
